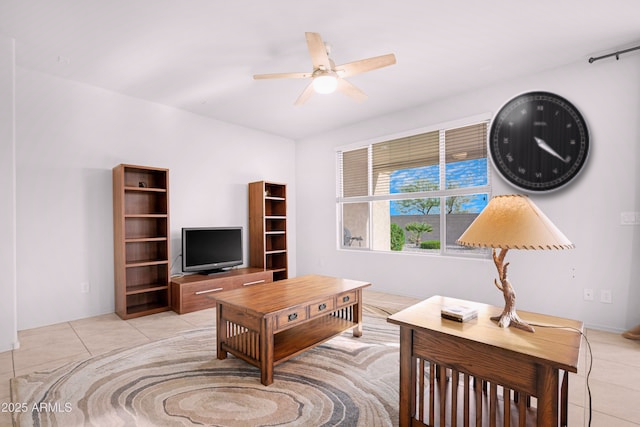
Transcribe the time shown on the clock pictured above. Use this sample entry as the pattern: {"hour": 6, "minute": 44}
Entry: {"hour": 4, "minute": 21}
